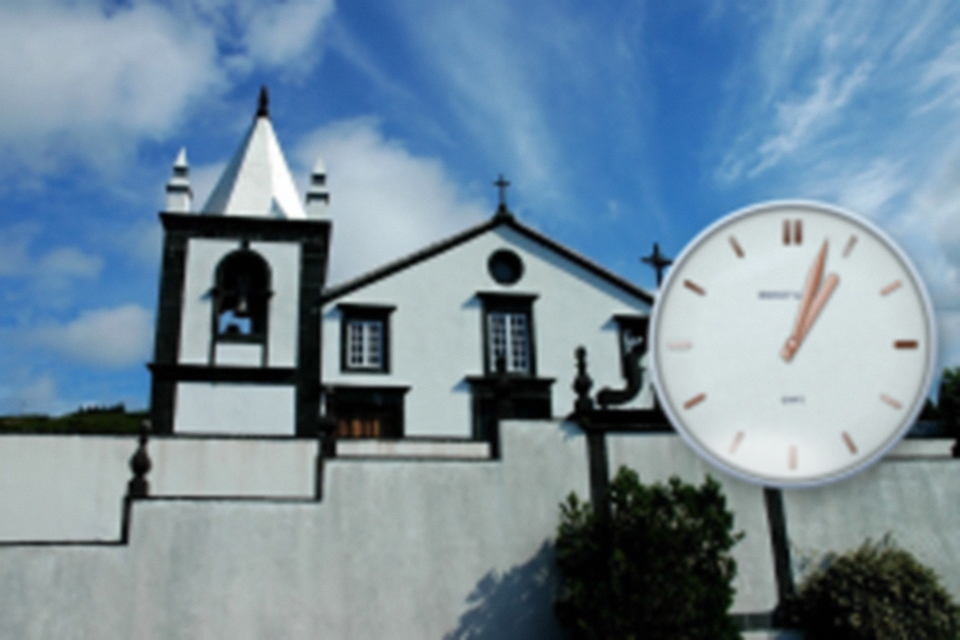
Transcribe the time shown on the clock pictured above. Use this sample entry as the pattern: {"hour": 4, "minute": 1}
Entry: {"hour": 1, "minute": 3}
